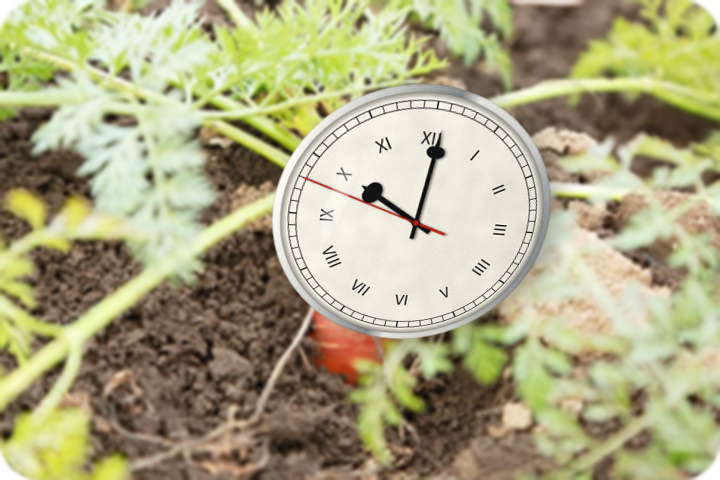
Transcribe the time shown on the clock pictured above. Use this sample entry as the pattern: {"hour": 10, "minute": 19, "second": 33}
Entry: {"hour": 10, "minute": 0, "second": 48}
